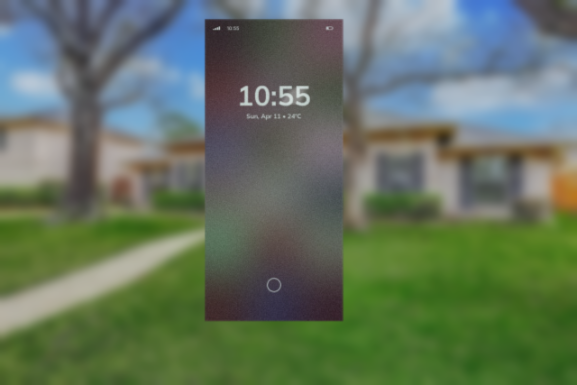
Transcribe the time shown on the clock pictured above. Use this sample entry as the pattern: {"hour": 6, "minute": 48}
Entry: {"hour": 10, "minute": 55}
